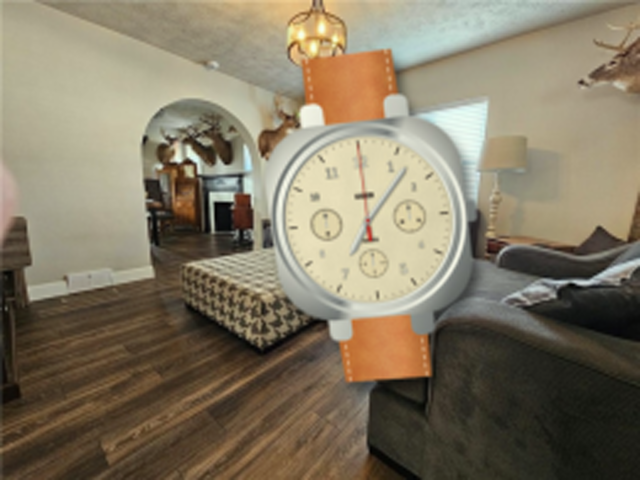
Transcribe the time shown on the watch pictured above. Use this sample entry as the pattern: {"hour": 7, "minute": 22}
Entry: {"hour": 7, "minute": 7}
